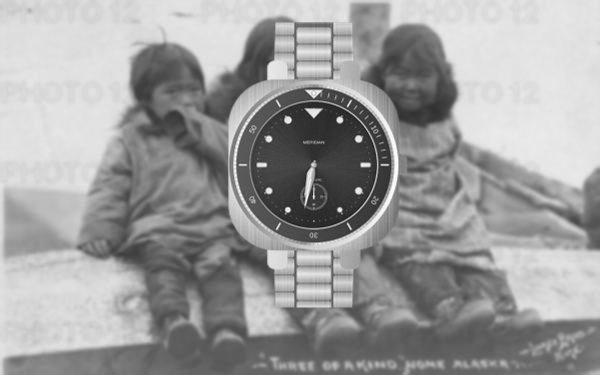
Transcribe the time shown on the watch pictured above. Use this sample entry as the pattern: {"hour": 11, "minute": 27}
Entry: {"hour": 6, "minute": 32}
